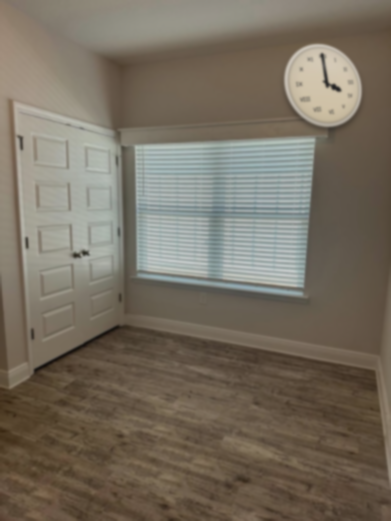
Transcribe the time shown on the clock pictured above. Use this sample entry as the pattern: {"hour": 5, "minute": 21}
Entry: {"hour": 4, "minute": 0}
